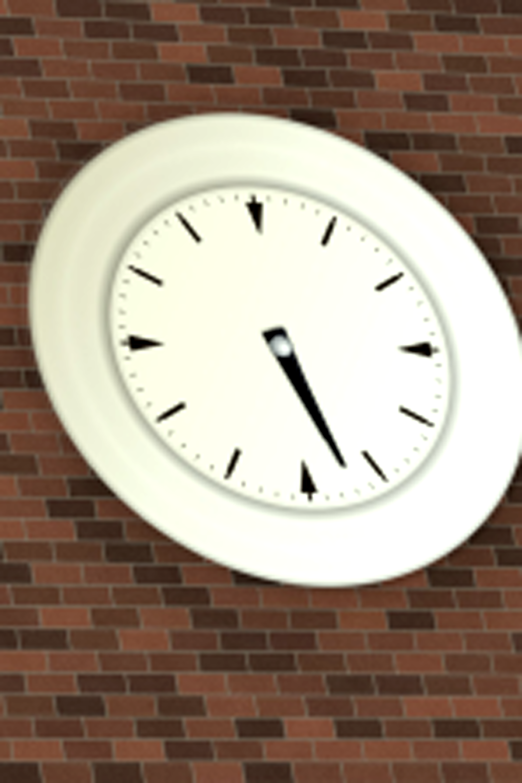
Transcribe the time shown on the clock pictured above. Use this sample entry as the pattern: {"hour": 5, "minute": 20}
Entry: {"hour": 5, "minute": 27}
